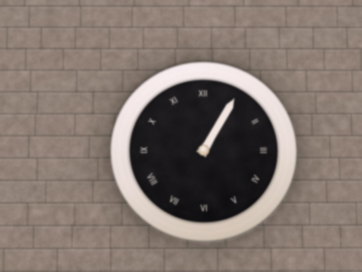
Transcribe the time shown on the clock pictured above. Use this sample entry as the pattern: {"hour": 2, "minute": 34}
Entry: {"hour": 1, "minute": 5}
